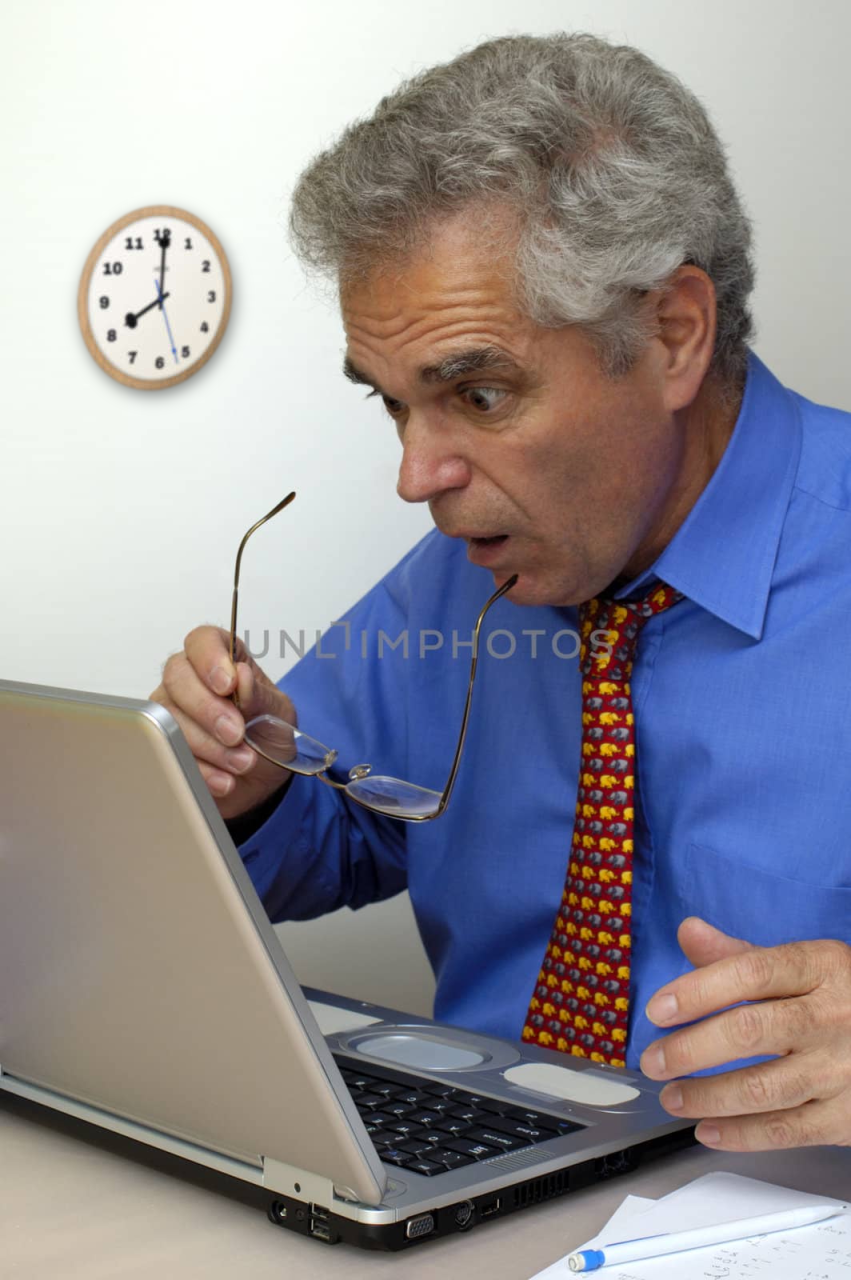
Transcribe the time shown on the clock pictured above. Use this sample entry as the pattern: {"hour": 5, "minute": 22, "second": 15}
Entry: {"hour": 8, "minute": 0, "second": 27}
